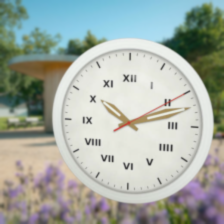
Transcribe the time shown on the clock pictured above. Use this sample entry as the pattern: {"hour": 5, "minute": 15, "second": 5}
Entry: {"hour": 10, "minute": 12, "second": 10}
